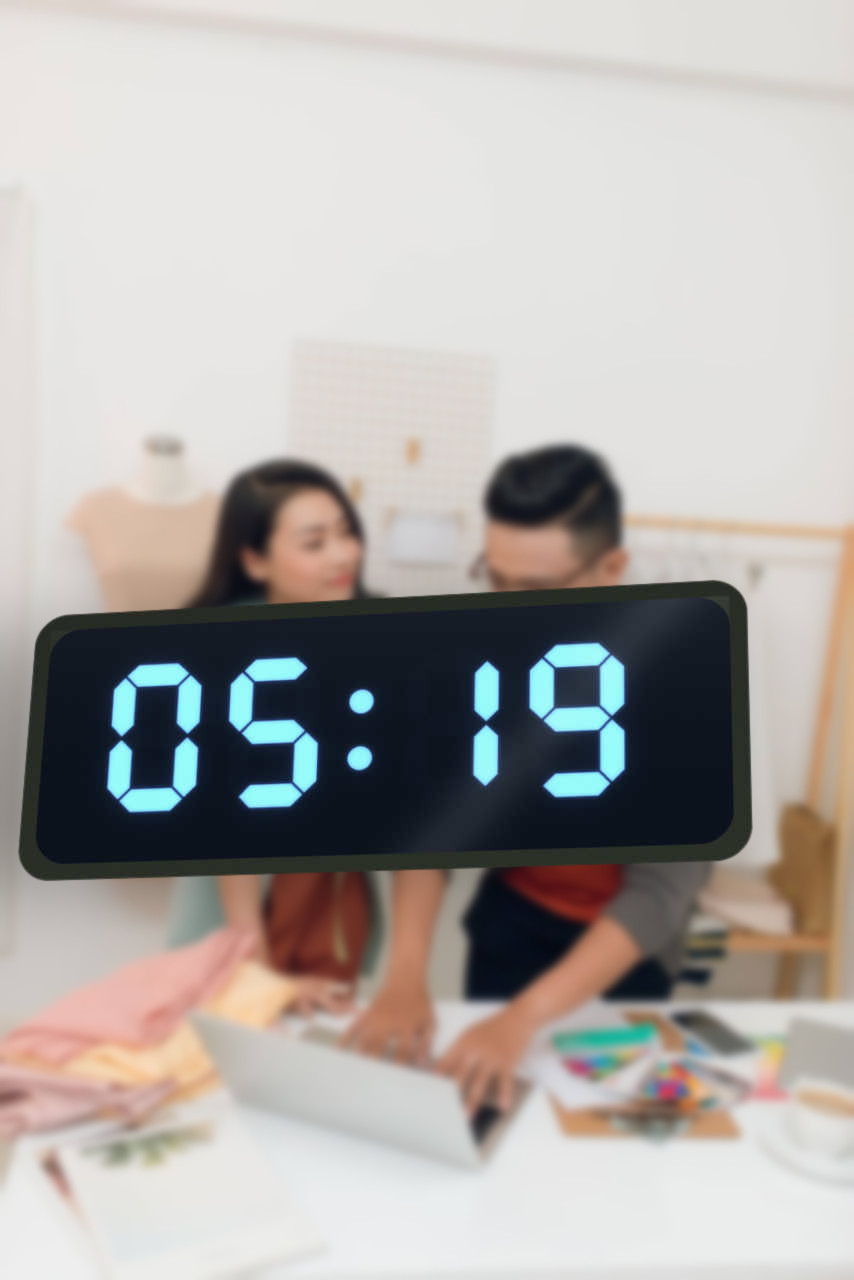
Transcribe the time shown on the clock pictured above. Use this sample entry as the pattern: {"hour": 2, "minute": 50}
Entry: {"hour": 5, "minute": 19}
